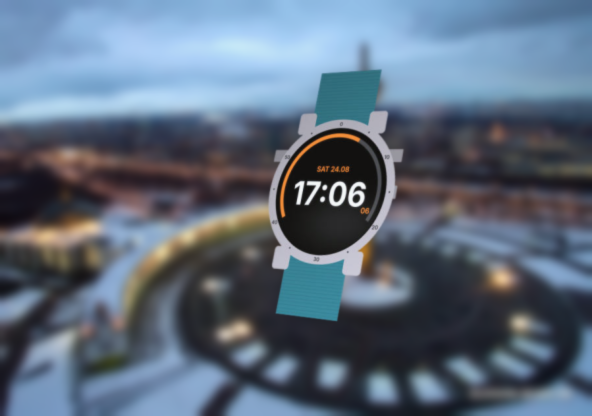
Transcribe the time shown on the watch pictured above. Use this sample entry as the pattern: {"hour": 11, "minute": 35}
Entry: {"hour": 17, "minute": 6}
